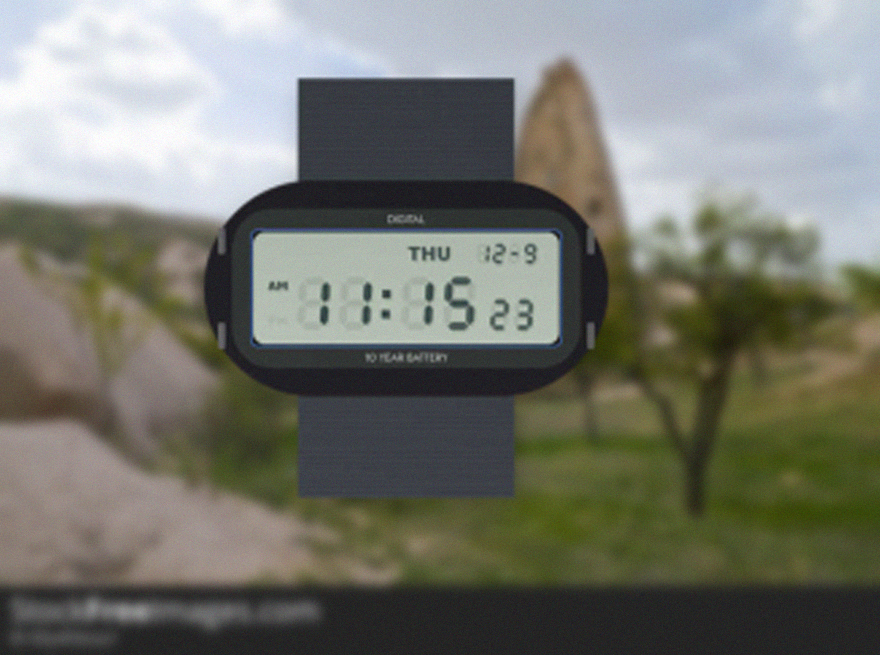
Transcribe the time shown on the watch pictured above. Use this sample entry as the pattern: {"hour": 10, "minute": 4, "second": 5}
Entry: {"hour": 11, "minute": 15, "second": 23}
